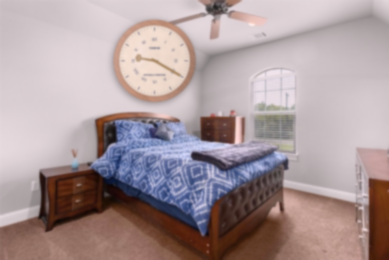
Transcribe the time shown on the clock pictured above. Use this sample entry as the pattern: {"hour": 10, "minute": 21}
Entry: {"hour": 9, "minute": 20}
